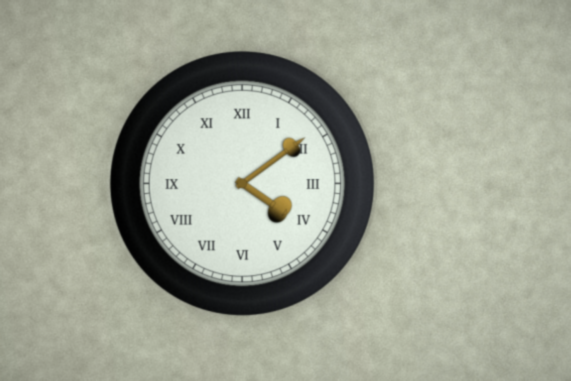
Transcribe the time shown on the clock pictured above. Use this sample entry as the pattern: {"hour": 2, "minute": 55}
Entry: {"hour": 4, "minute": 9}
